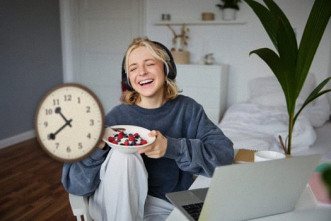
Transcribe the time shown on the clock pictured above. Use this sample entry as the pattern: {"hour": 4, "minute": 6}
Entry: {"hour": 10, "minute": 39}
